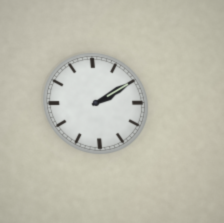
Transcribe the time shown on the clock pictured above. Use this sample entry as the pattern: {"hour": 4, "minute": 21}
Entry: {"hour": 2, "minute": 10}
